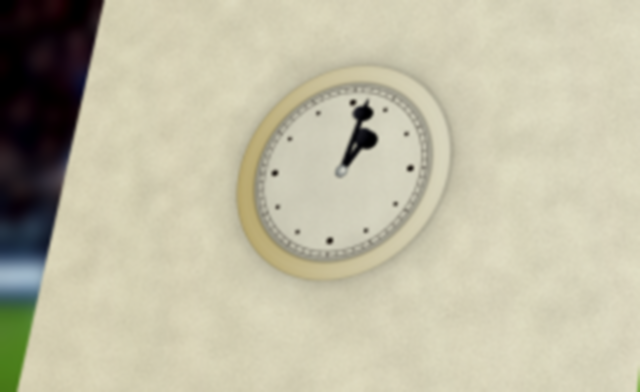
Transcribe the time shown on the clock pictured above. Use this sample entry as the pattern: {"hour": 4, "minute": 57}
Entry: {"hour": 1, "minute": 2}
